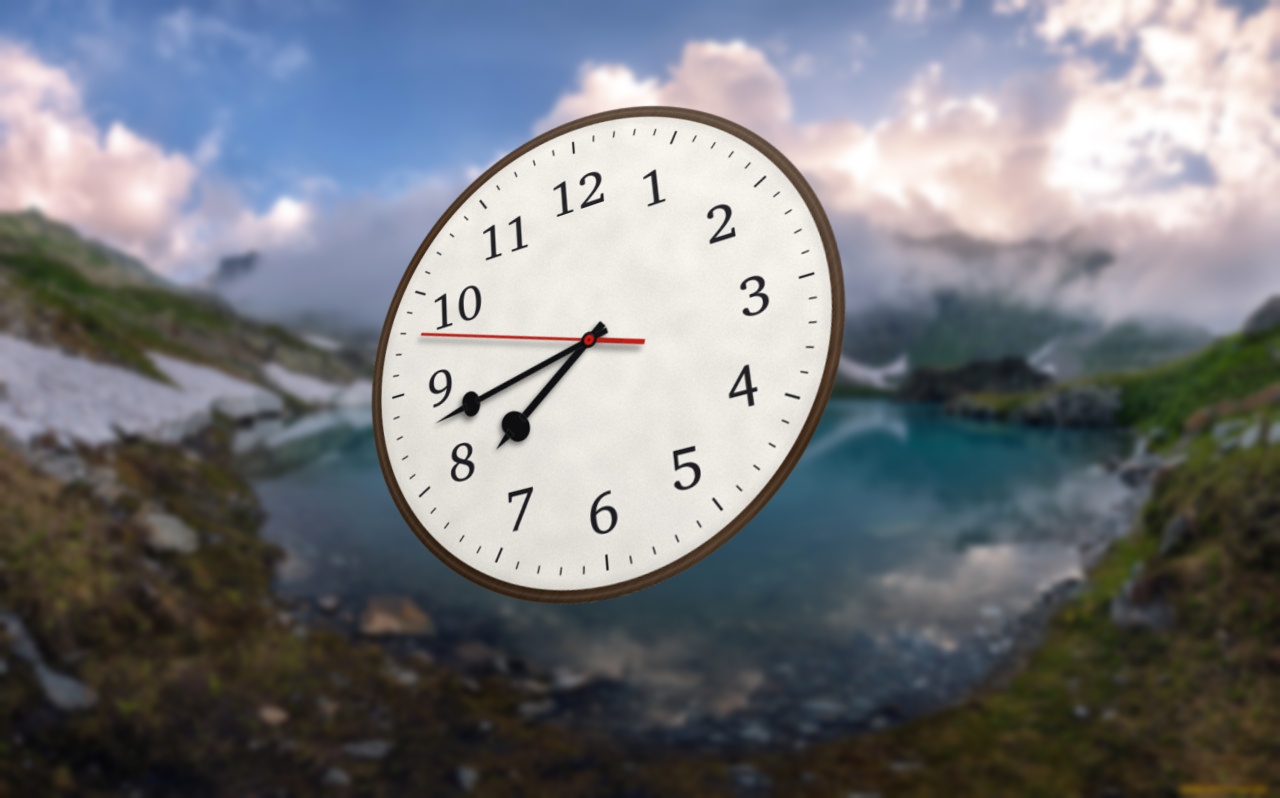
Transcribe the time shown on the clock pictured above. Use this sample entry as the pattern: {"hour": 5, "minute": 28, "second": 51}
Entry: {"hour": 7, "minute": 42, "second": 48}
